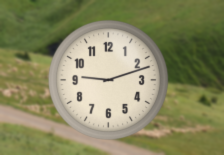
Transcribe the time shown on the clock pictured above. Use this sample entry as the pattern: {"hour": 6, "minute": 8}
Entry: {"hour": 9, "minute": 12}
